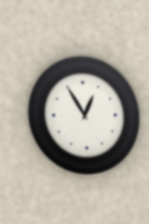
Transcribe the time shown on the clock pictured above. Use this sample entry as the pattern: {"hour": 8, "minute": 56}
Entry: {"hour": 12, "minute": 55}
